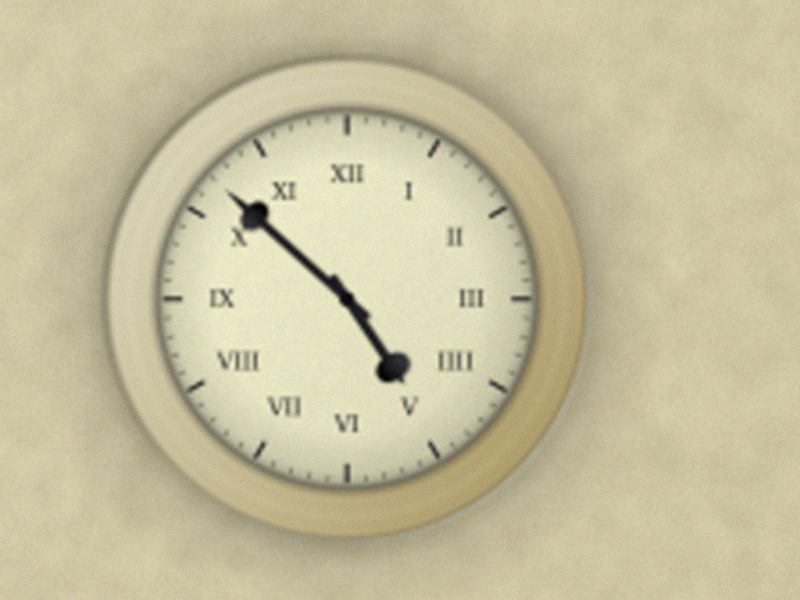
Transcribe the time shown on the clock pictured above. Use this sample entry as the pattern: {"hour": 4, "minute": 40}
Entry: {"hour": 4, "minute": 52}
